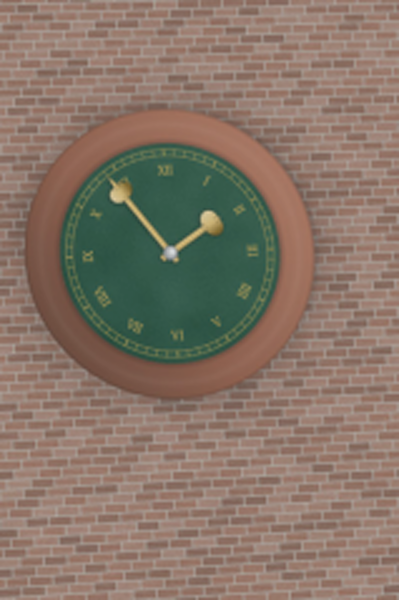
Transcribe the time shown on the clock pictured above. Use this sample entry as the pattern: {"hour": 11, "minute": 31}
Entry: {"hour": 1, "minute": 54}
